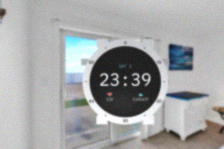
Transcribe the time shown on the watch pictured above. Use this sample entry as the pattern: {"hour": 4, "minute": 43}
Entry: {"hour": 23, "minute": 39}
